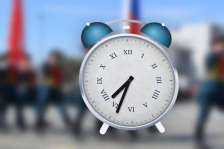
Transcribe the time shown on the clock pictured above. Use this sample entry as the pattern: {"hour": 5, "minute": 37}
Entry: {"hour": 7, "minute": 34}
